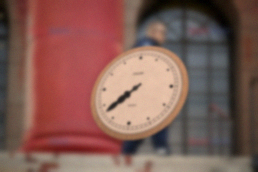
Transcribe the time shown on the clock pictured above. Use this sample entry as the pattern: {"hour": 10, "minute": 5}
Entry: {"hour": 7, "minute": 38}
